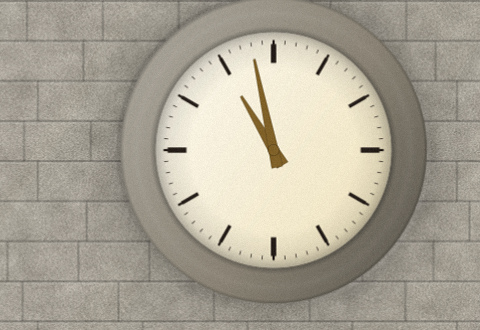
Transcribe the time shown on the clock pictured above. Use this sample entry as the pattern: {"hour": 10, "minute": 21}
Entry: {"hour": 10, "minute": 58}
